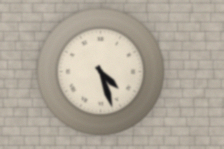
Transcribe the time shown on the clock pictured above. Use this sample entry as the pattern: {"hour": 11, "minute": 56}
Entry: {"hour": 4, "minute": 27}
